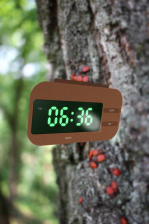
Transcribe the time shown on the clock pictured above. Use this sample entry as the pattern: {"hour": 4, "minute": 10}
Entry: {"hour": 6, "minute": 36}
